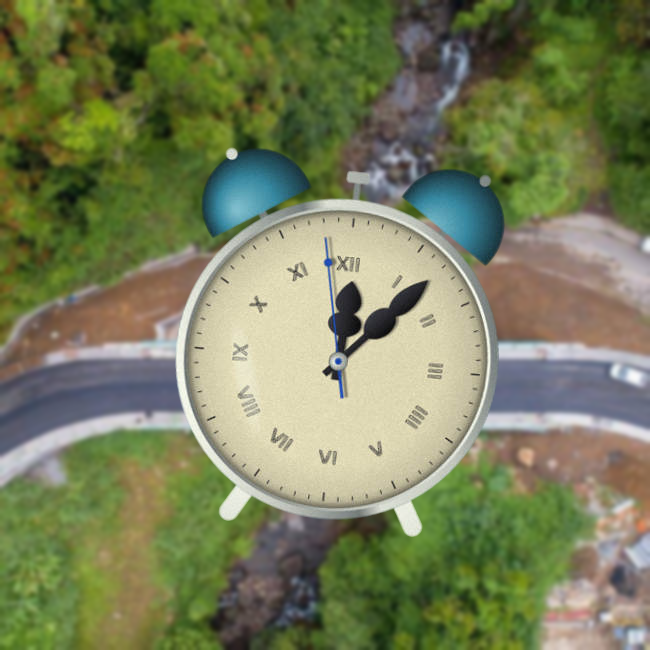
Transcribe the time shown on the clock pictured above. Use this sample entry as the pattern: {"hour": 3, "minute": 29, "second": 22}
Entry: {"hour": 12, "minute": 6, "second": 58}
